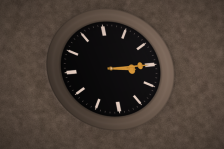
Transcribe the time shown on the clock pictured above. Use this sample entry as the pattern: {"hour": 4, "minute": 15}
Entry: {"hour": 3, "minute": 15}
